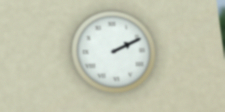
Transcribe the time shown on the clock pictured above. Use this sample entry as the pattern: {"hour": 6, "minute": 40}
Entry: {"hour": 2, "minute": 11}
